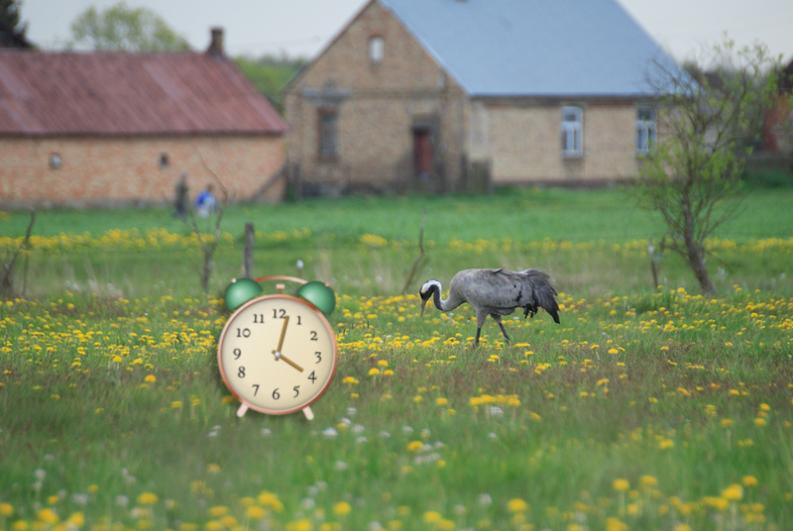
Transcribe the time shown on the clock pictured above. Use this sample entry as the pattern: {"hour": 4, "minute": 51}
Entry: {"hour": 4, "minute": 2}
